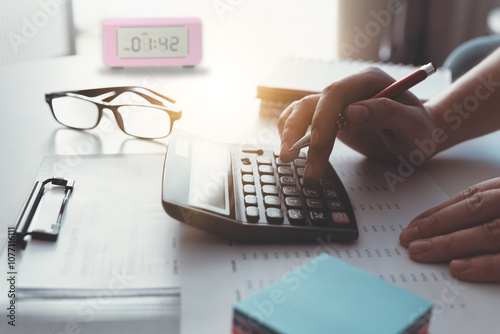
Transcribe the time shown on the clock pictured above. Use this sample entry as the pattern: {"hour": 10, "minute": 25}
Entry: {"hour": 1, "minute": 42}
